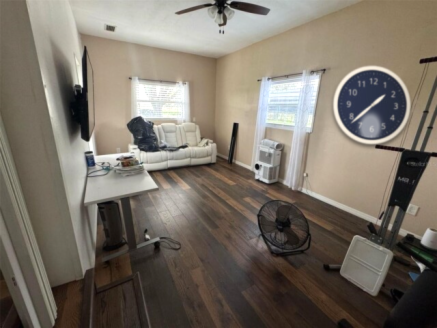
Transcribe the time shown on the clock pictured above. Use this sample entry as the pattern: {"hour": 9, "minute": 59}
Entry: {"hour": 1, "minute": 38}
